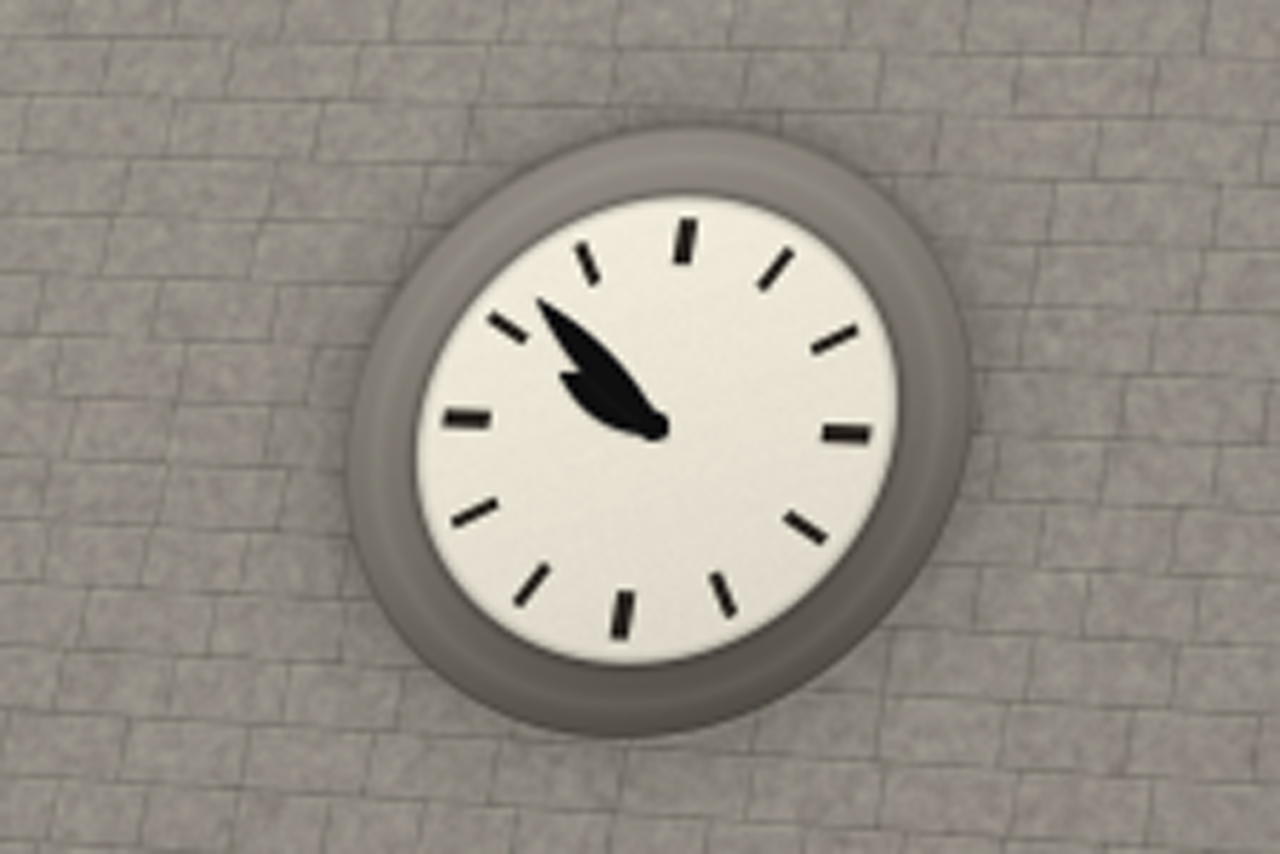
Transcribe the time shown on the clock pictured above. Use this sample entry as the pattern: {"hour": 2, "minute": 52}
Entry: {"hour": 9, "minute": 52}
